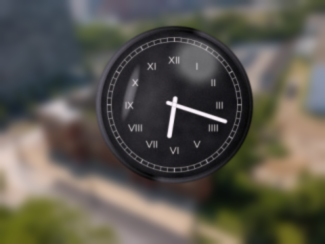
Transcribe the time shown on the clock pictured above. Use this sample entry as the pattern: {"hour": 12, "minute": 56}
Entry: {"hour": 6, "minute": 18}
